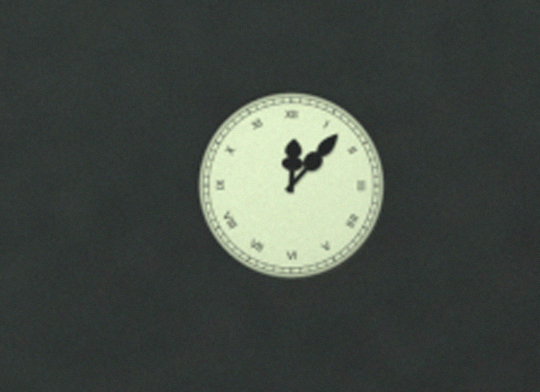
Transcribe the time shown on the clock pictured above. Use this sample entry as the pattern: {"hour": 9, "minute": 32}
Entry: {"hour": 12, "minute": 7}
